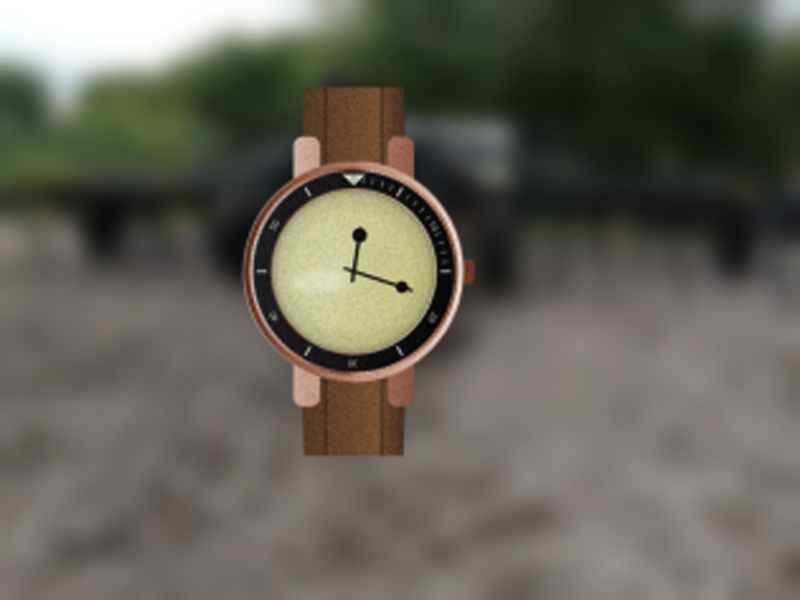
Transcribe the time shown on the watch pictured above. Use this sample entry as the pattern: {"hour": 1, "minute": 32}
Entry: {"hour": 12, "minute": 18}
